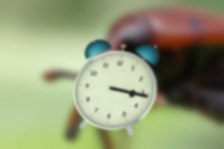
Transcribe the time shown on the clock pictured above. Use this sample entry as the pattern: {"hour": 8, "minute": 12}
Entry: {"hour": 3, "minute": 16}
